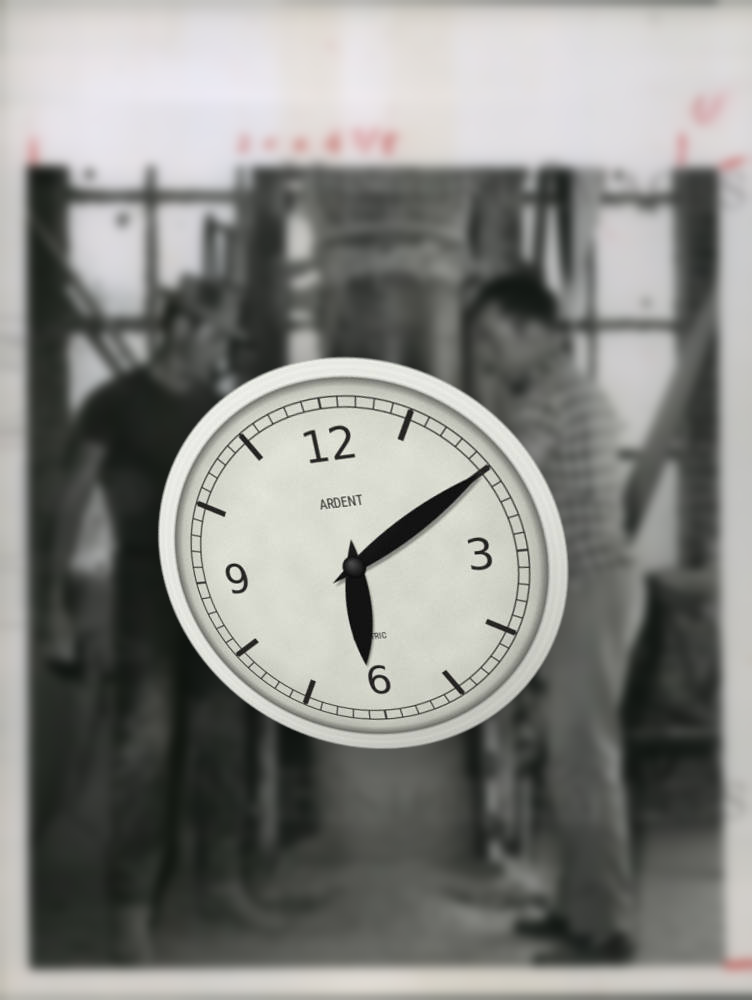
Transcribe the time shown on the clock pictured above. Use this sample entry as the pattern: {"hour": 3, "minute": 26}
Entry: {"hour": 6, "minute": 10}
